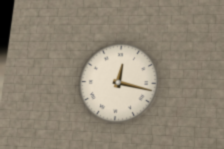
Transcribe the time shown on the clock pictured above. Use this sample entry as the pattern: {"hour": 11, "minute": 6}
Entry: {"hour": 12, "minute": 17}
